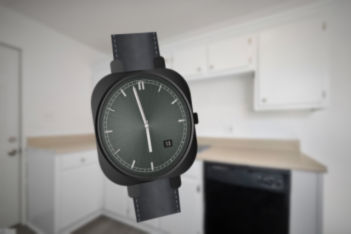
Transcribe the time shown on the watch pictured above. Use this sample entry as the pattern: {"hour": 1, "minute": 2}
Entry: {"hour": 5, "minute": 58}
